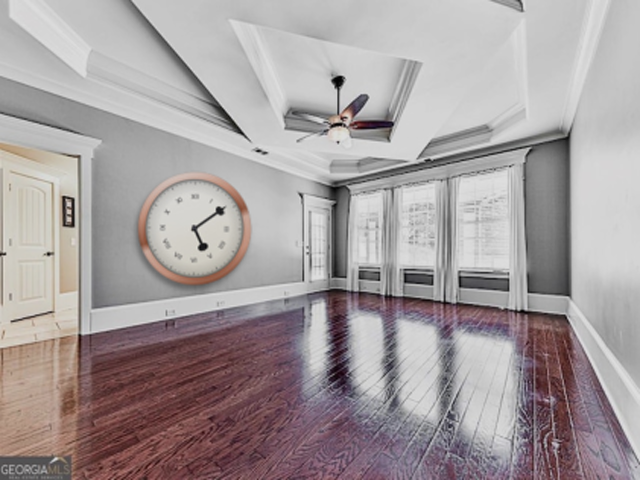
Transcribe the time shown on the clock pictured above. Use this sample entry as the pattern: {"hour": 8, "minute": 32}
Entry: {"hour": 5, "minute": 9}
